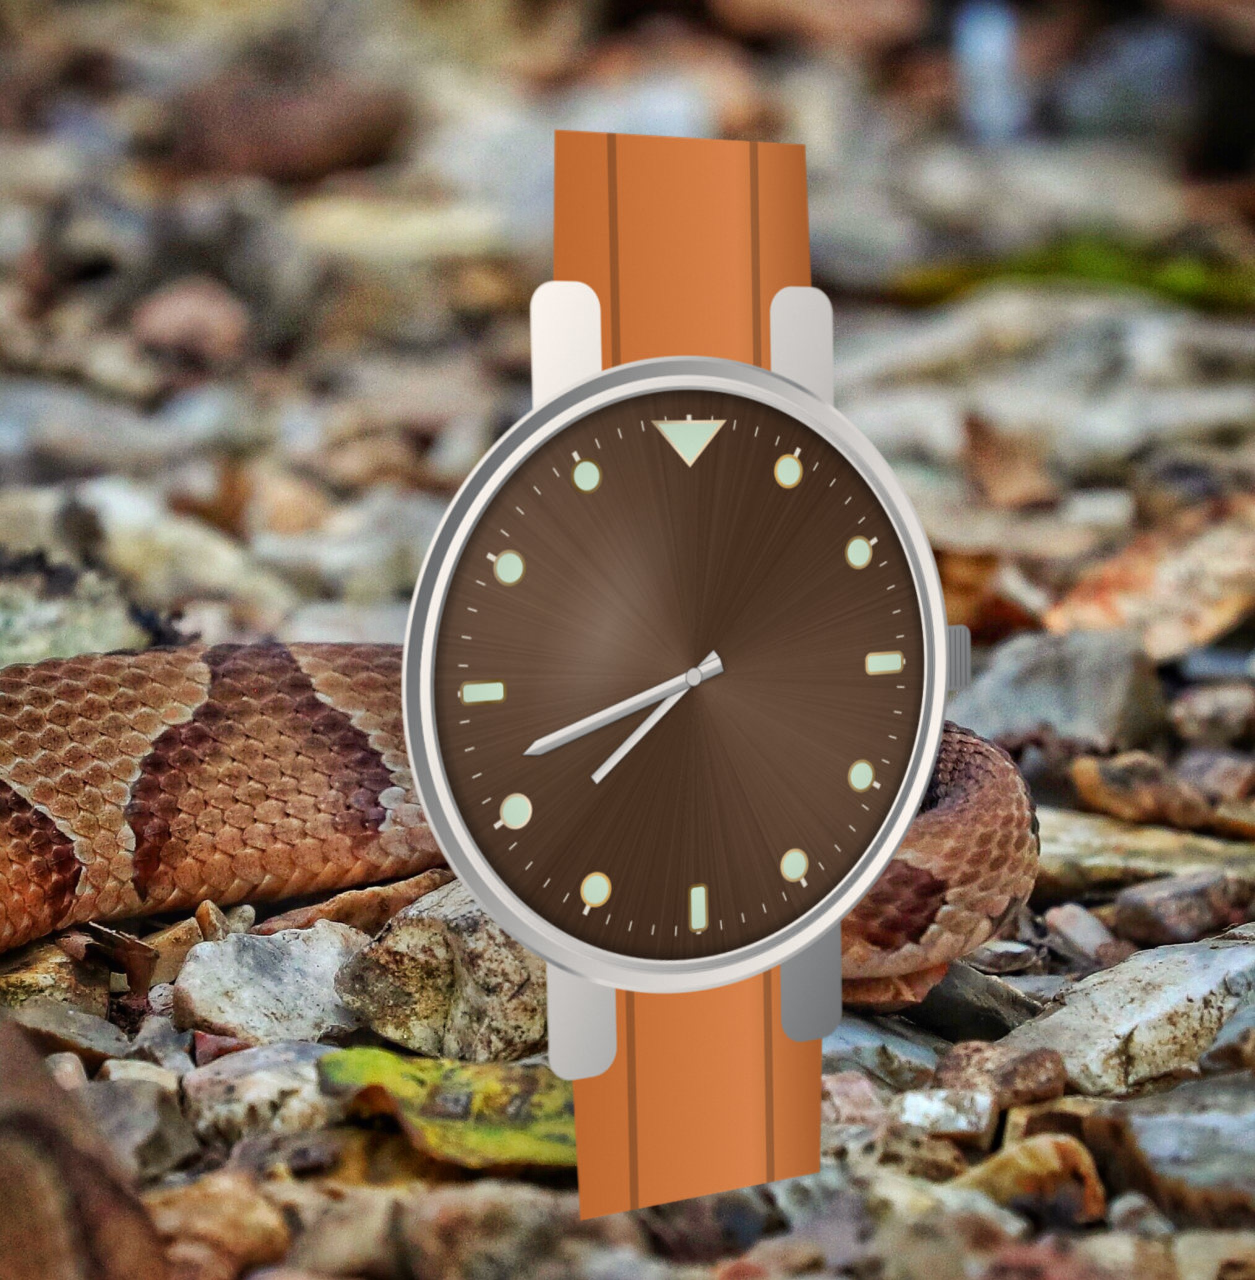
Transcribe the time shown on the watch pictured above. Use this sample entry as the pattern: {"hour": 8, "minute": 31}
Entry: {"hour": 7, "minute": 42}
